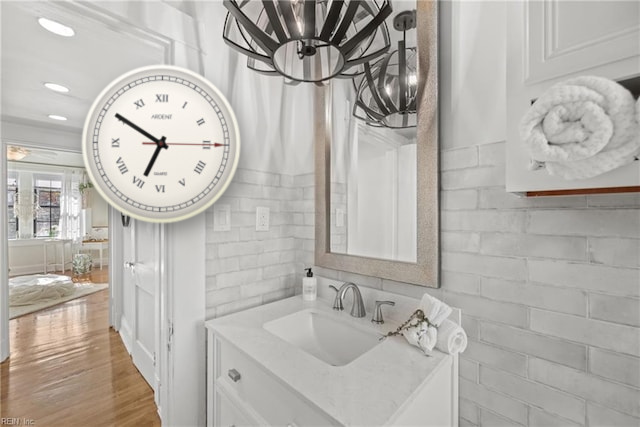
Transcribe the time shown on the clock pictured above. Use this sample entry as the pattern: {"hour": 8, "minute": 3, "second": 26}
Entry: {"hour": 6, "minute": 50, "second": 15}
